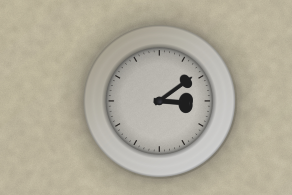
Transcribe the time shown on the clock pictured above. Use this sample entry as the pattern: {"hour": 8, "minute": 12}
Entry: {"hour": 3, "minute": 9}
